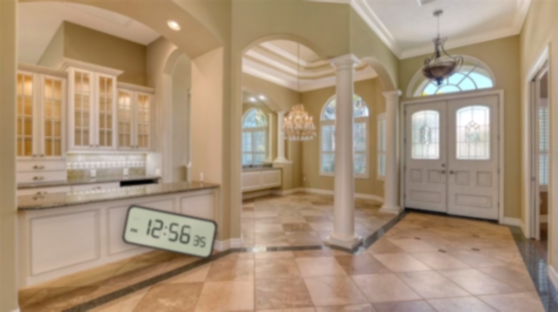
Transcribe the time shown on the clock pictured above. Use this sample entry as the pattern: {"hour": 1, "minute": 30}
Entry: {"hour": 12, "minute": 56}
